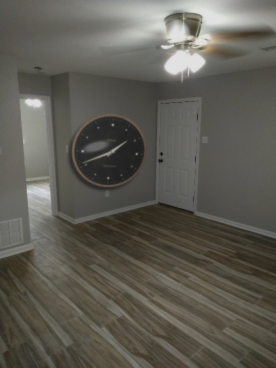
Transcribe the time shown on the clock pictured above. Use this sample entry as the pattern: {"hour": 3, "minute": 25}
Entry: {"hour": 1, "minute": 41}
